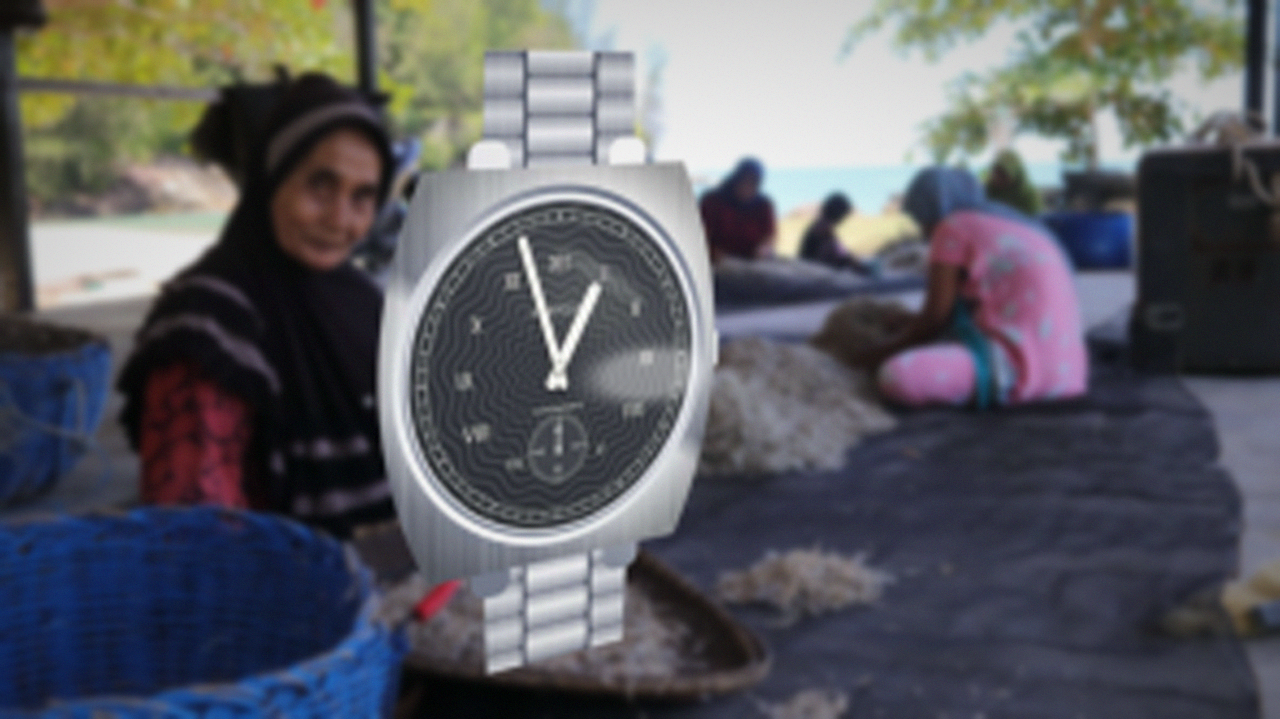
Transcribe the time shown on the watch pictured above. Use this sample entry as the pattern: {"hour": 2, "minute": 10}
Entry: {"hour": 12, "minute": 57}
